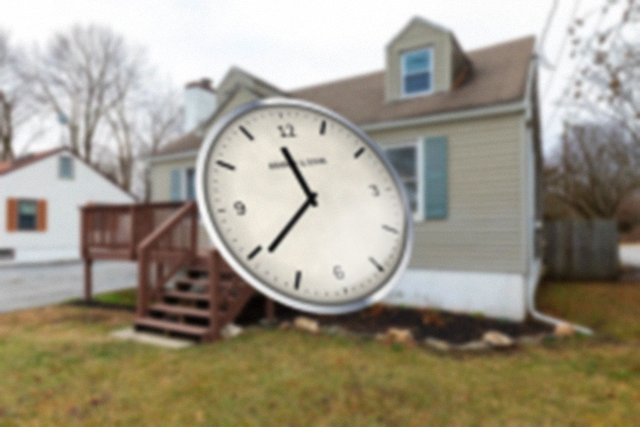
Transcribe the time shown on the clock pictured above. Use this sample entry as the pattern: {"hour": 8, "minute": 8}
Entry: {"hour": 11, "minute": 39}
